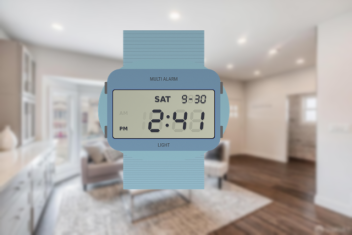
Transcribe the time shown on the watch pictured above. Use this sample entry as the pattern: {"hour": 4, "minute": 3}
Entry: {"hour": 2, "minute": 41}
